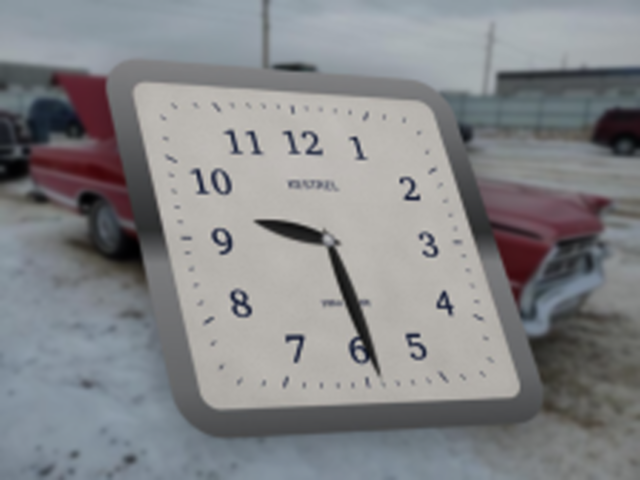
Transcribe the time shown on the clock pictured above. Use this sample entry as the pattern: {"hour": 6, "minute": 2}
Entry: {"hour": 9, "minute": 29}
